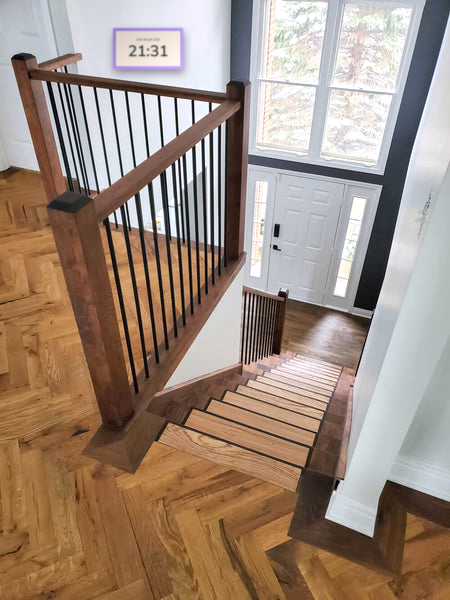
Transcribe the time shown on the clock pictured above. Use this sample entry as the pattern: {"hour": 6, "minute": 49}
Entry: {"hour": 21, "minute": 31}
